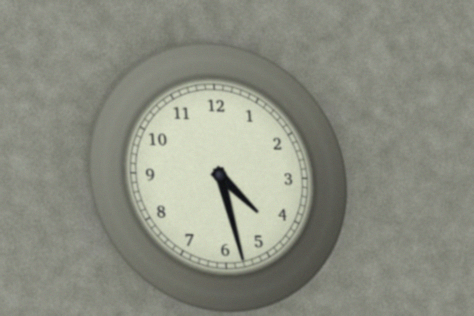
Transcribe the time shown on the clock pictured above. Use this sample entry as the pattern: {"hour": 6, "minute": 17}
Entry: {"hour": 4, "minute": 28}
